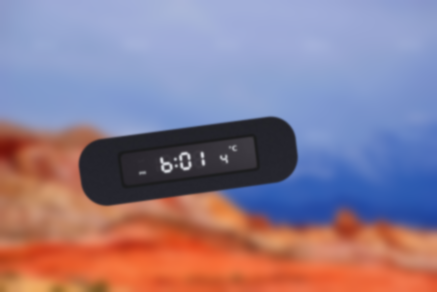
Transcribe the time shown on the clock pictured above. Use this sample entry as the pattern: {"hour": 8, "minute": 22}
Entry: {"hour": 6, "minute": 1}
